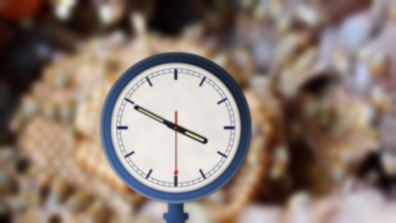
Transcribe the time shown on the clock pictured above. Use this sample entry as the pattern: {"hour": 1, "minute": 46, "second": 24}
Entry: {"hour": 3, "minute": 49, "second": 30}
